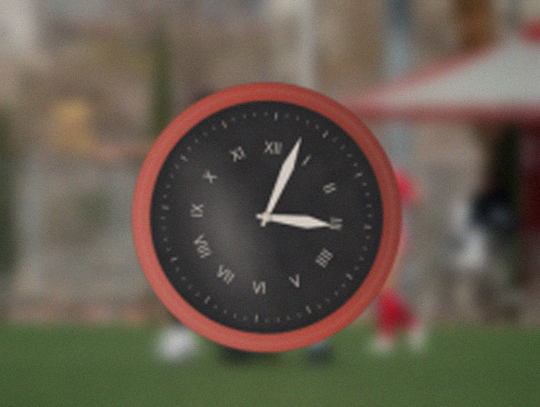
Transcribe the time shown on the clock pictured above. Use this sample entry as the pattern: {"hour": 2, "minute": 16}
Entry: {"hour": 3, "minute": 3}
